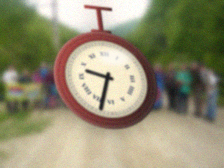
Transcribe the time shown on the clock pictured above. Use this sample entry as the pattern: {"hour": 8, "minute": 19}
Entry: {"hour": 9, "minute": 33}
